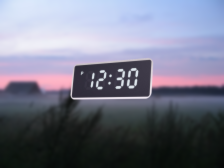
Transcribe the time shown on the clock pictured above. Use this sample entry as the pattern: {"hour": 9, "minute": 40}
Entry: {"hour": 12, "minute": 30}
